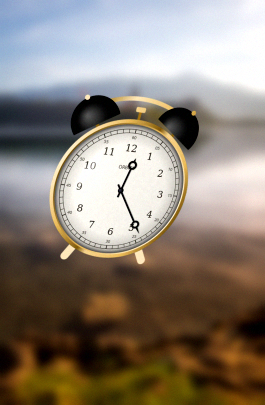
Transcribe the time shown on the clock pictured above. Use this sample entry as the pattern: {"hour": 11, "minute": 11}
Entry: {"hour": 12, "minute": 24}
